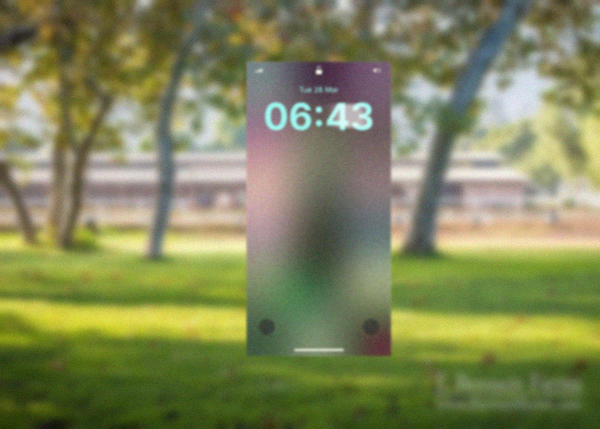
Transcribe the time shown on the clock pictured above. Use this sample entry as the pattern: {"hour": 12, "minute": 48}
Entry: {"hour": 6, "minute": 43}
